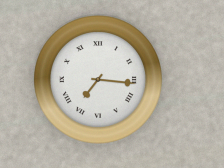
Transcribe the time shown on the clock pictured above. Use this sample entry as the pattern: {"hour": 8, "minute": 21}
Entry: {"hour": 7, "minute": 16}
